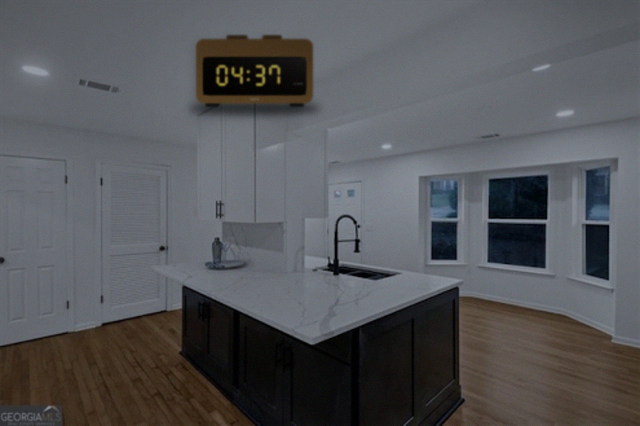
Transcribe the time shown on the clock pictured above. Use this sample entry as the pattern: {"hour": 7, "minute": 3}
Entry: {"hour": 4, "minute": 37}
